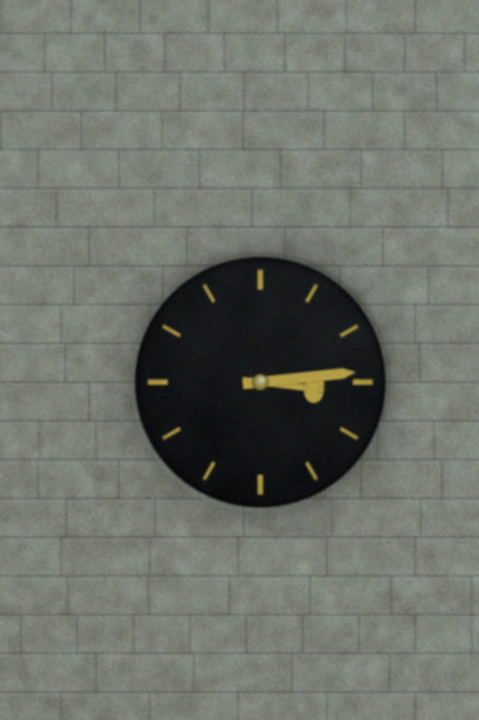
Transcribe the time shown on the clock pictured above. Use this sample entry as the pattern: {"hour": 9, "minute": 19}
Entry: {"hour": 3, "minute": 14}
